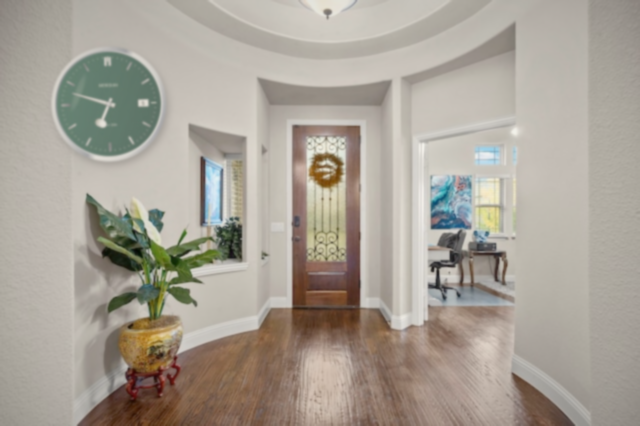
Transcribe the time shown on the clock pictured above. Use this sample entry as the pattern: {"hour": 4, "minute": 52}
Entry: {"hour": 6, "minute": 48}
